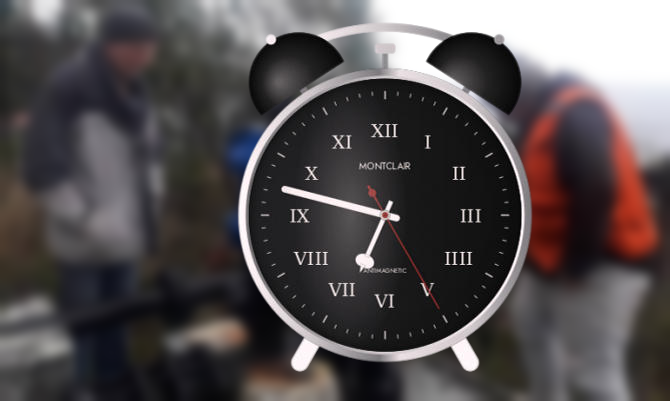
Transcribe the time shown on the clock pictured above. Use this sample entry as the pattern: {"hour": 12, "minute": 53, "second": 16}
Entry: {"hour": 6, "minute": 47, "second": 25}
